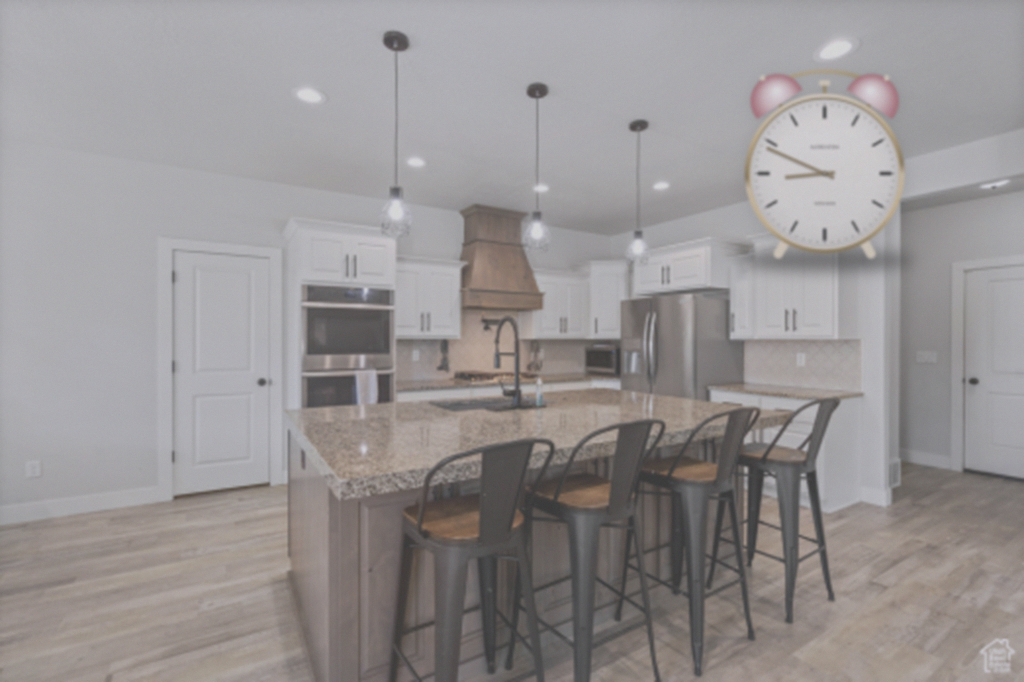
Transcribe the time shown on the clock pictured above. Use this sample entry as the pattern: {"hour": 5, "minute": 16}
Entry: {"hour": 8, "minute": 49}
